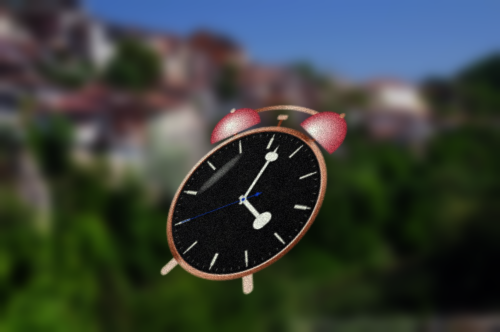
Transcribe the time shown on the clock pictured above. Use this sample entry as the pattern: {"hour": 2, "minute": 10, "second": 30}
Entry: {"hour": 4, "minute": 1, "second": 40}
